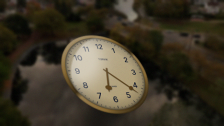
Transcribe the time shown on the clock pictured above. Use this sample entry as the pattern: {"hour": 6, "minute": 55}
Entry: {"hour": 6, "minute": 22}
